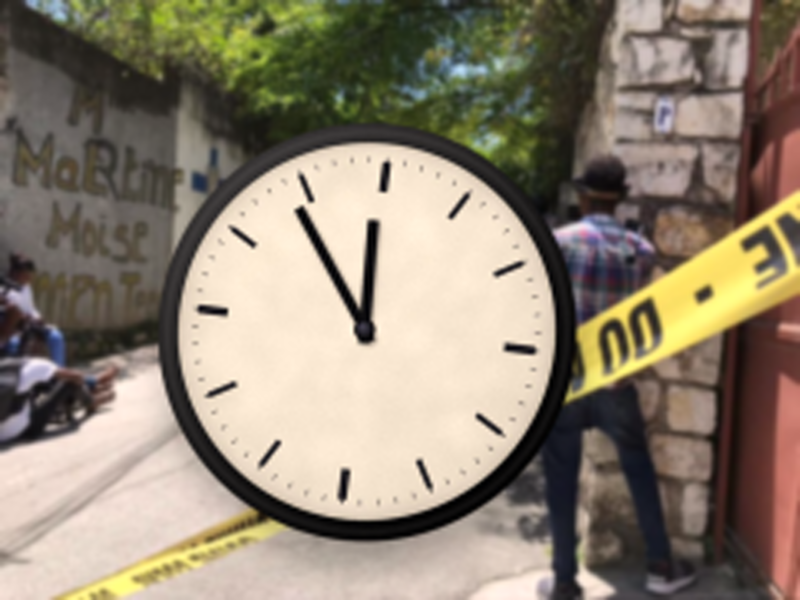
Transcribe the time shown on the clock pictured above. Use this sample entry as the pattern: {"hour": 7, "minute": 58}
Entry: {"hour": 11, "minute": 54}
